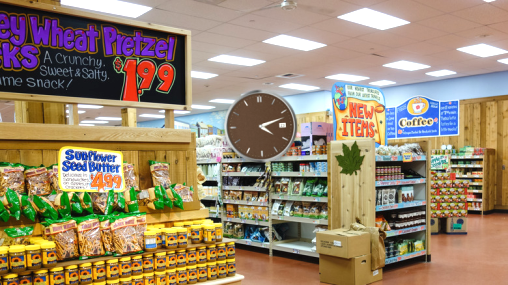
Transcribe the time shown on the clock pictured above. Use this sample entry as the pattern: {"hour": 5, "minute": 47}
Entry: {"hour": 4, "minute": 12}
